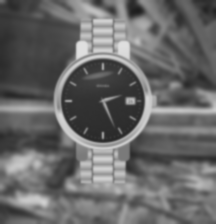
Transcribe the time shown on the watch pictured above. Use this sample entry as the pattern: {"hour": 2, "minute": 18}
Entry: {"hour": 2, "minute": 26}
